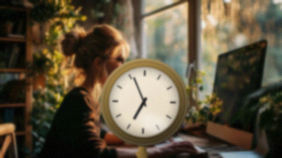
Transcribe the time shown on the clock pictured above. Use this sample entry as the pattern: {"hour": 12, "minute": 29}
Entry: {"hour": 6, "minute": 56}
